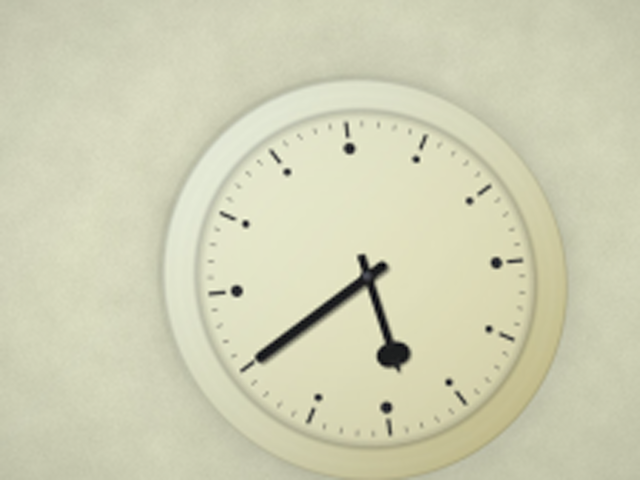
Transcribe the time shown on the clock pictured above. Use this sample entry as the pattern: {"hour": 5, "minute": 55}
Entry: {"hour": 5, "minute": 40}
